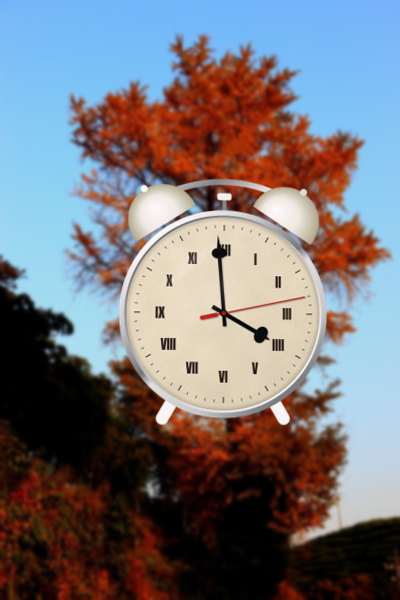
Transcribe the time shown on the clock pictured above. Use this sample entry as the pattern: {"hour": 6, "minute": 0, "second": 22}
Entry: {"hour": 3, "minute": 59, "second": 13}
